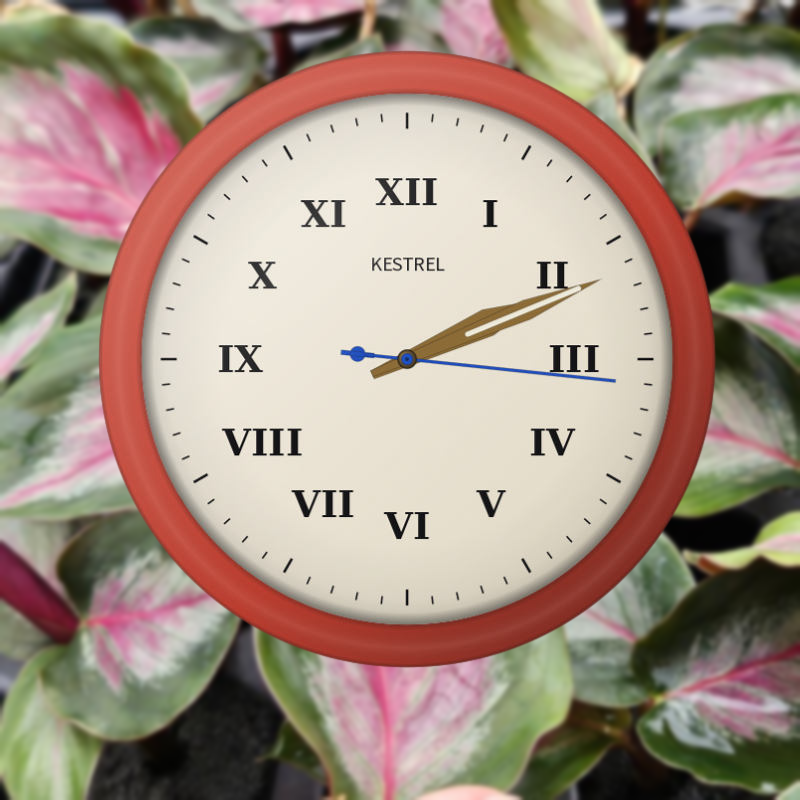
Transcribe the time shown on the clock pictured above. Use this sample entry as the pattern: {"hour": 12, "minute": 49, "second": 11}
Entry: {"hour": 2, "minute": 11, "second": 16}
